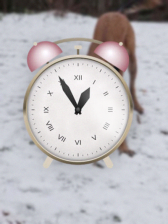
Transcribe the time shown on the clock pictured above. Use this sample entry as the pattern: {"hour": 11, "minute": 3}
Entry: {"hour": 12, "minute": 55}
